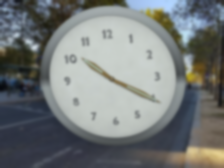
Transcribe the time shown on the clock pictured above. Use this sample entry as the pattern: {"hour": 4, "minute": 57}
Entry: {"hour": 10, "minute": 20}
